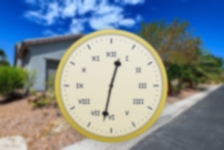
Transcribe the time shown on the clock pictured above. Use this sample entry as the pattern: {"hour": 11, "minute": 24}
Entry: {"hour": 12, "minute": 32}
